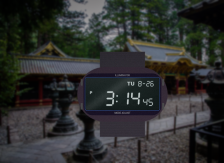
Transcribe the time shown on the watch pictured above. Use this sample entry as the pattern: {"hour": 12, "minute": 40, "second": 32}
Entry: {"hour": 3, "minute": 14, "second": 45}
